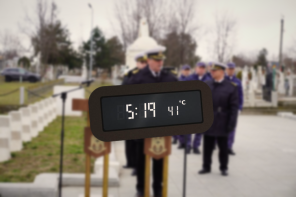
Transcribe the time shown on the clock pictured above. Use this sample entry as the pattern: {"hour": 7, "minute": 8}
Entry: {"hour": 5, "minute": 19}
